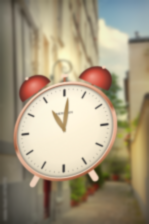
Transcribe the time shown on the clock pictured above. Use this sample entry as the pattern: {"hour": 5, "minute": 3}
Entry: {"hour": 11, "minute": 1}
